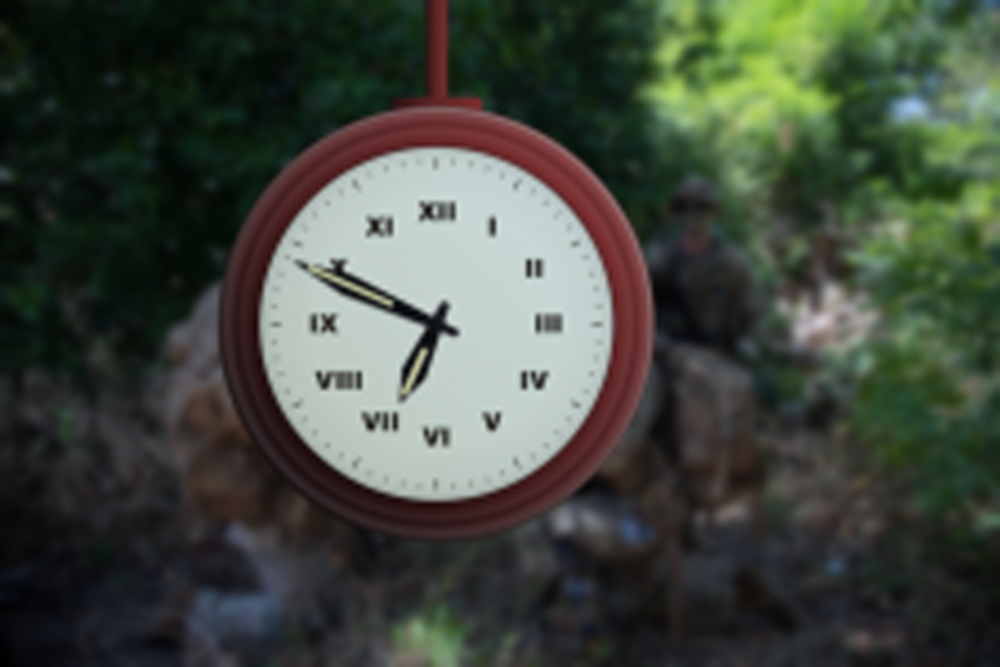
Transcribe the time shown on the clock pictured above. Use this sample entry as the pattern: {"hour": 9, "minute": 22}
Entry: {"hour": 6, "minute": 49}
